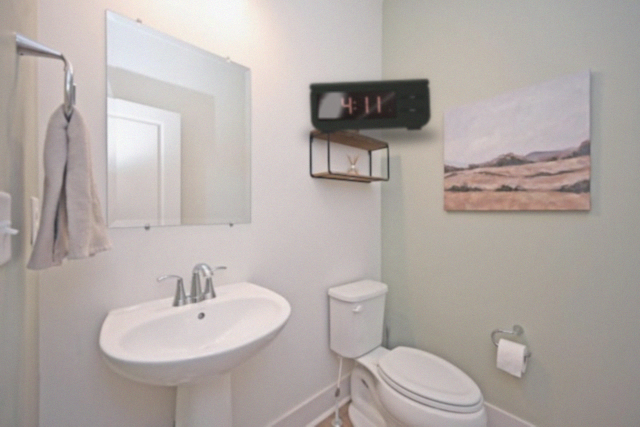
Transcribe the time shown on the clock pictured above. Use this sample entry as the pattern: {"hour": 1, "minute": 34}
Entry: {"hour": 4, "minute": 11}
